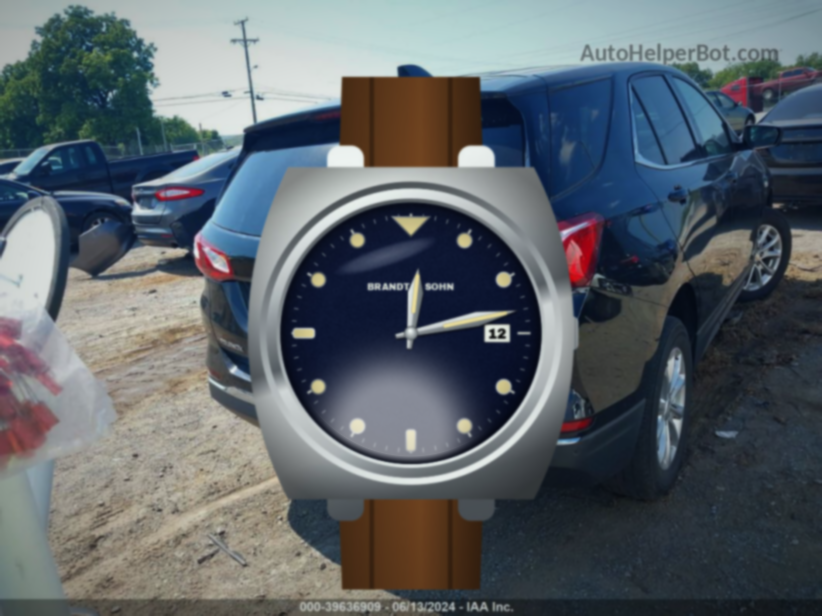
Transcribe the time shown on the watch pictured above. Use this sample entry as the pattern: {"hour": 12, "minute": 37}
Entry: {"hour": 12, "minute": 13}
